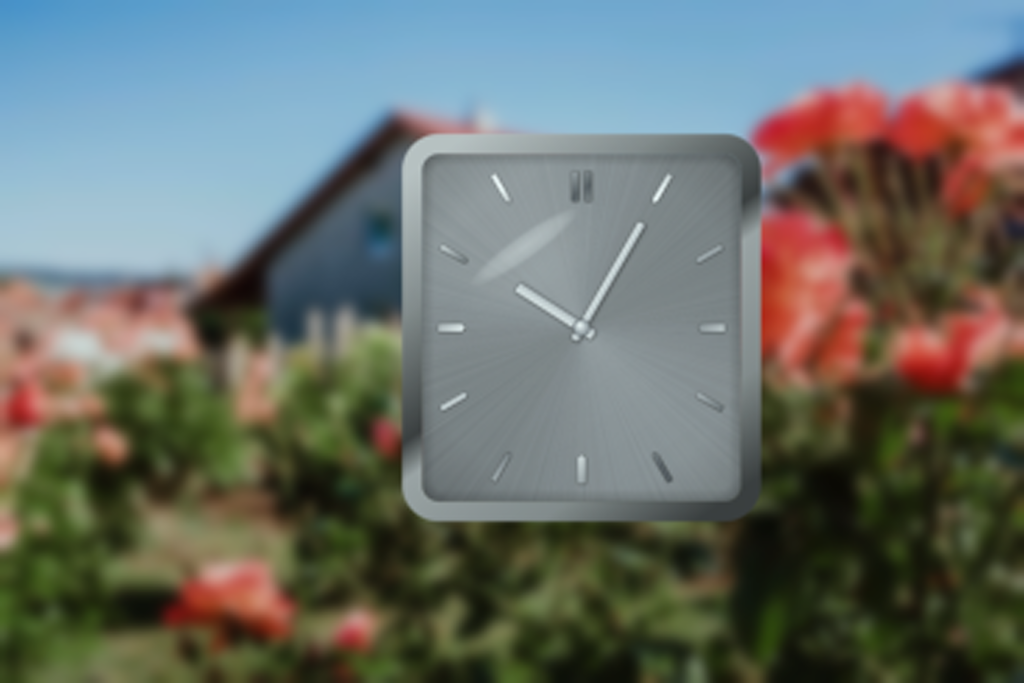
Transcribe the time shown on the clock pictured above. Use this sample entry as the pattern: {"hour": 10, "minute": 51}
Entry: {"hour": 10, "minute": 5}
